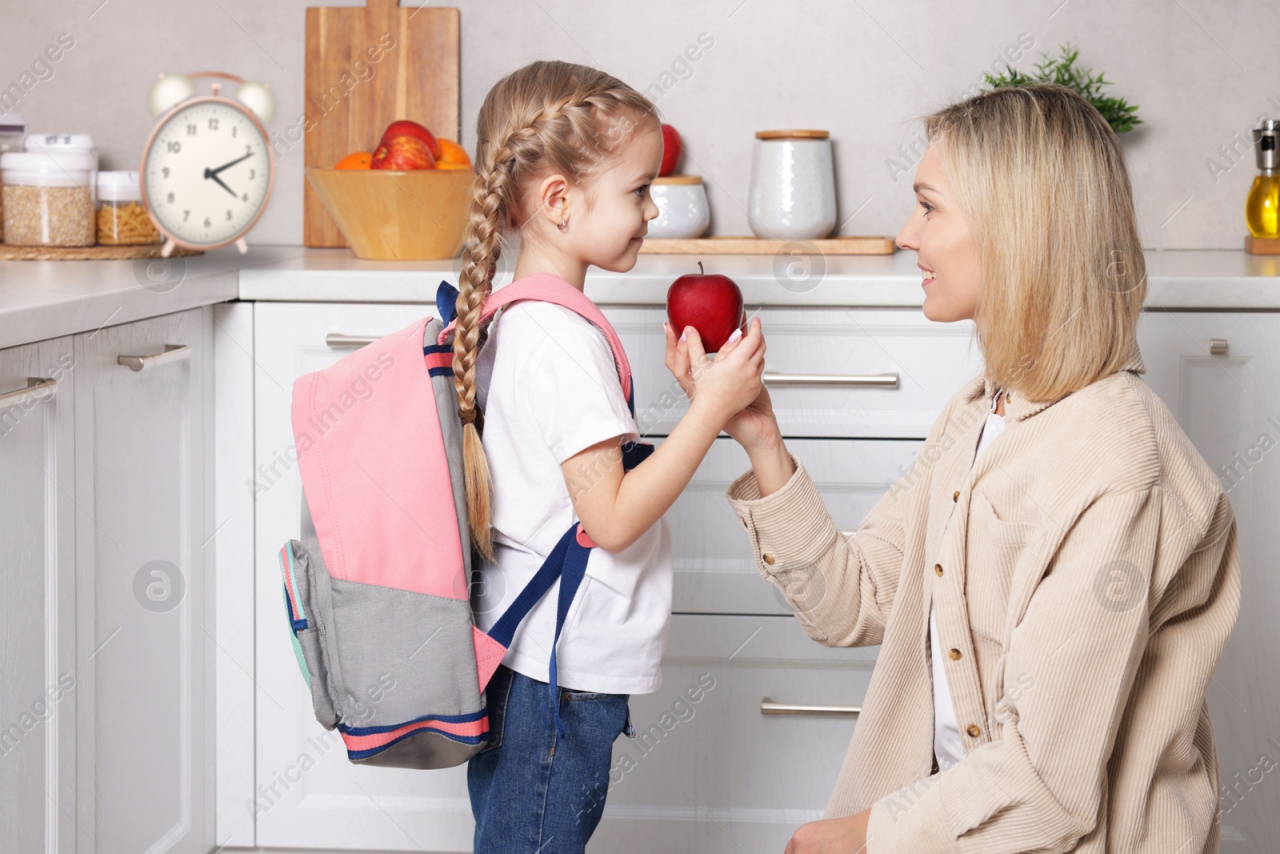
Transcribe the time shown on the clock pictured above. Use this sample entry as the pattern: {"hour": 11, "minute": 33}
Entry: {"hour": 4, "minute": 11}
